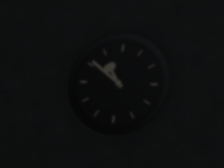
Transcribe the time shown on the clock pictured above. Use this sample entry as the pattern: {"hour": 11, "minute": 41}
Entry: {"hour": 10, "minute": 51}
